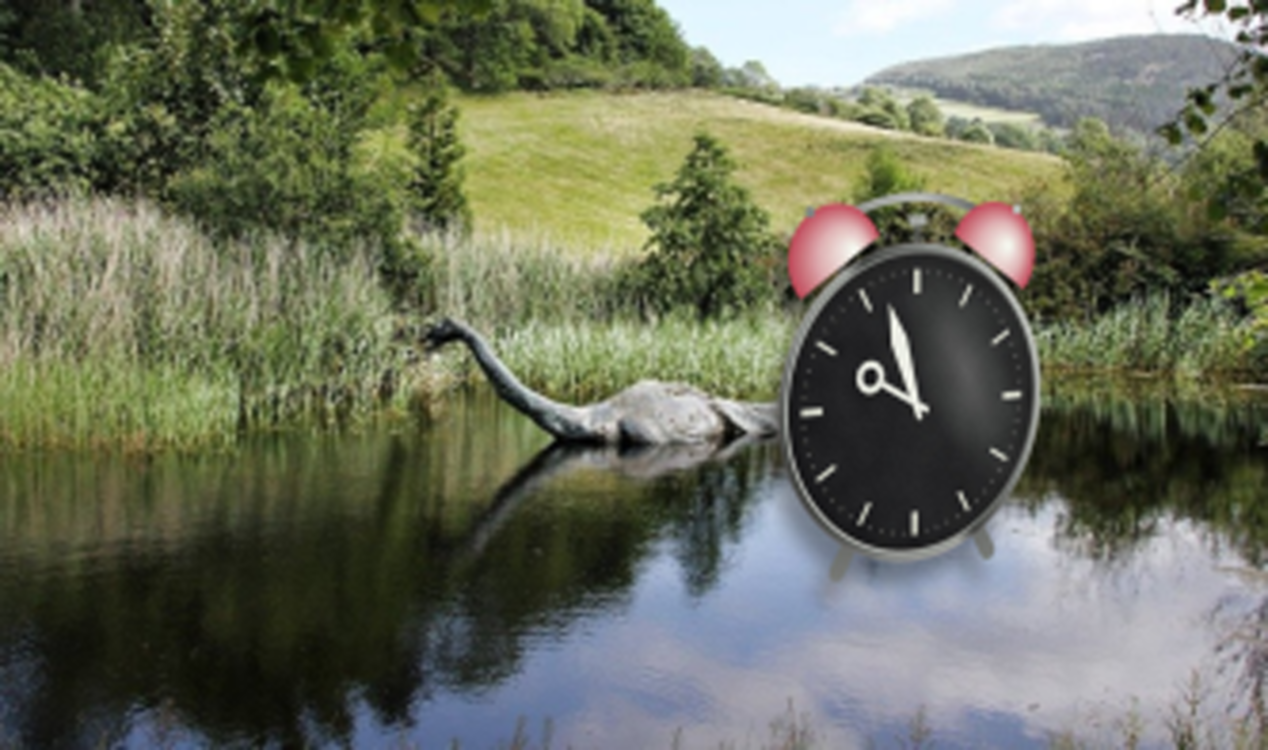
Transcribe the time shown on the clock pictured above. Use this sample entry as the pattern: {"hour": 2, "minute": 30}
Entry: {"hour": 9, "minute": 57}
